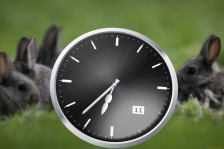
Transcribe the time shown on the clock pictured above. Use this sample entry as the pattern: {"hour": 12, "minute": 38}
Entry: {"hour": 6, "minute": 37}
